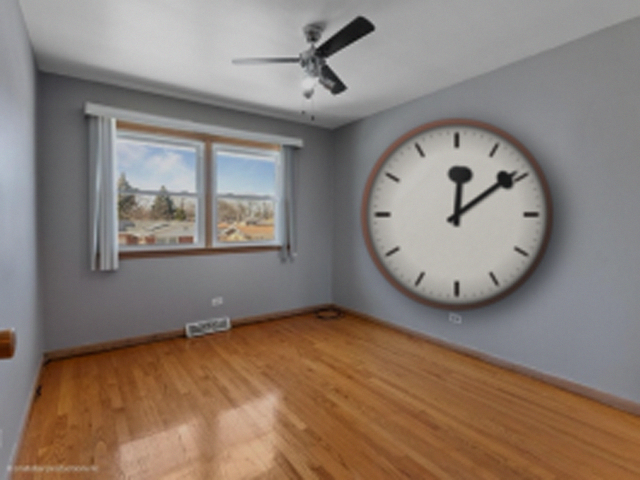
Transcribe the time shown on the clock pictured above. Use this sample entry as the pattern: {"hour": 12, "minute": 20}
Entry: {"hour": 12, "minute": 9}
